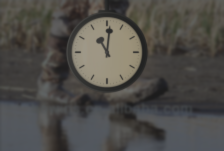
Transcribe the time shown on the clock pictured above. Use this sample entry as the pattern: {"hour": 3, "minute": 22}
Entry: {"hour": 11, "minute": 1}
